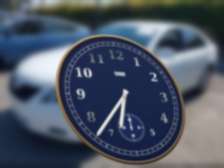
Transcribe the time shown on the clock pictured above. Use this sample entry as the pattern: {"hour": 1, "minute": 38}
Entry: {"hour": 6, "minute": 37}
